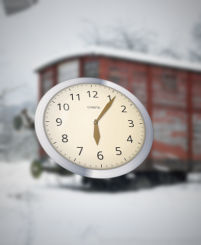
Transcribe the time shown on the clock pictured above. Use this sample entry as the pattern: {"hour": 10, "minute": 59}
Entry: {"hour": 6, "minute": 6}
